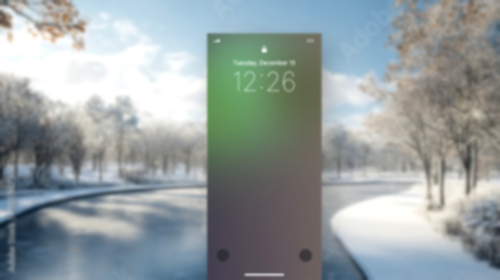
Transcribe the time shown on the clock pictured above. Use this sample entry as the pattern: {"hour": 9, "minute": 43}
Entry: {"hour": 12, "minute": 26}
